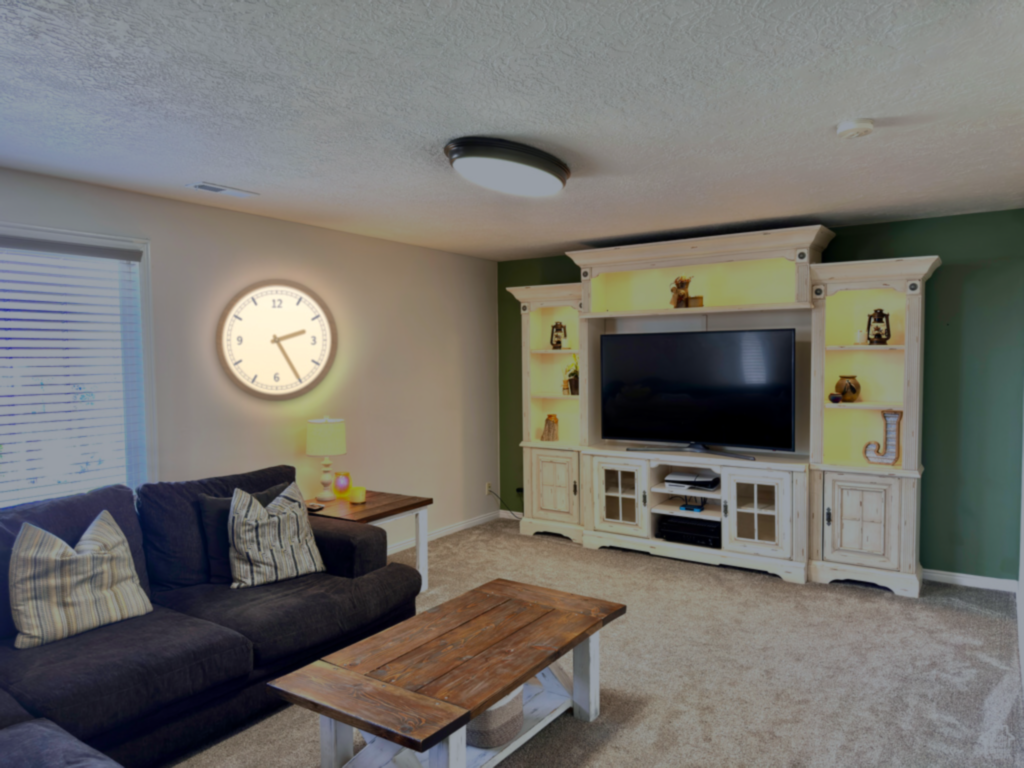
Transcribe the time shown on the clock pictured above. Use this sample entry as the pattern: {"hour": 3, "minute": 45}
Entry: {"hour": 2, "minute": 25}
